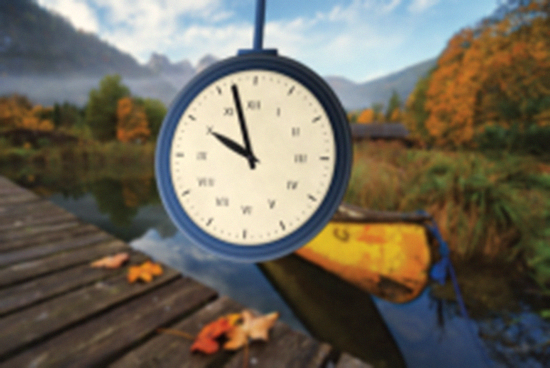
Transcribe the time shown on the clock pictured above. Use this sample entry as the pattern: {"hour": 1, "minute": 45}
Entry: {"hour": 9, "minute": 57}
